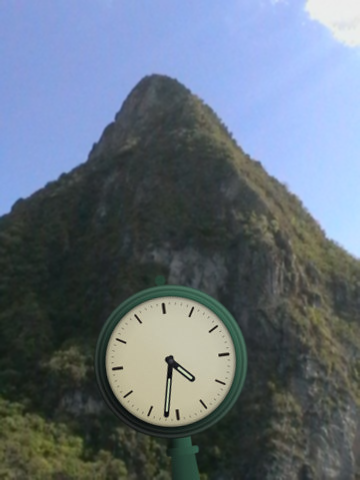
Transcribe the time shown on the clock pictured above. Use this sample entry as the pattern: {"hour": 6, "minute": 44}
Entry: {"hour": 4, "minute": 32}
